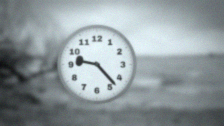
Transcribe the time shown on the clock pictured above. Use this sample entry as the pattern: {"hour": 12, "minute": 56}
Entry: {"hour": 9, "minute": 23}
